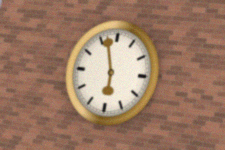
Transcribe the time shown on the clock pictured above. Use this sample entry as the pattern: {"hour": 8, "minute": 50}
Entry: {"hour": 5, "minute": 57}
